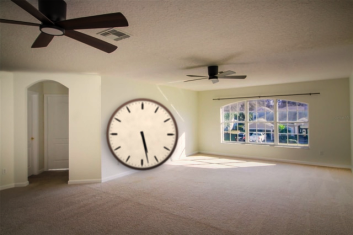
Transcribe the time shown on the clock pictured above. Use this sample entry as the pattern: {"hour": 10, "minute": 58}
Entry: {"hour": 5, "minute": 28}
